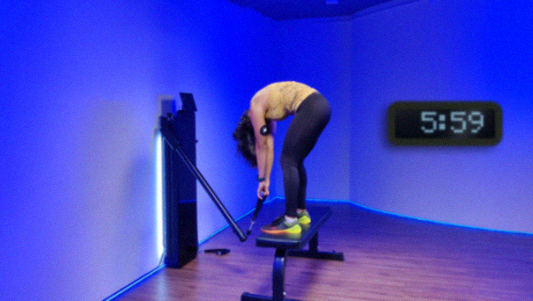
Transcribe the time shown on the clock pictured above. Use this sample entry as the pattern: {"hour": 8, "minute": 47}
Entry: {"hour": 5, "minute": 59}
